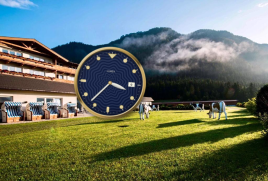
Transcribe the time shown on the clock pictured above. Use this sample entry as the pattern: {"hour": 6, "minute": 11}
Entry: {"hour": 3, "minute": 37}
